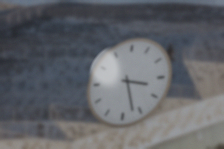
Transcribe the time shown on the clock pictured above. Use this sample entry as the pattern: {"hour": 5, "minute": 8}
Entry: {"hour": 3, "minute": 27}
